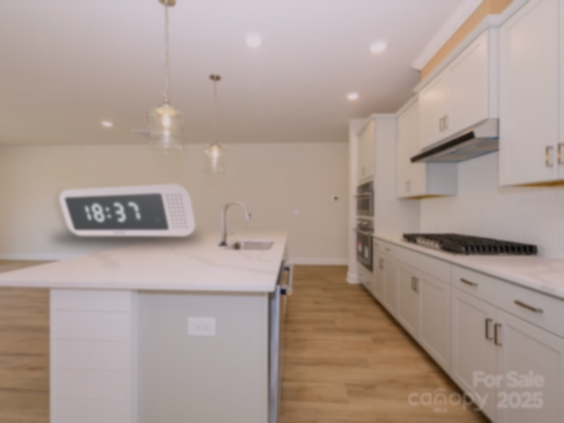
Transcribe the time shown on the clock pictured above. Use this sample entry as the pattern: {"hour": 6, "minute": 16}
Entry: {"hour": 18, "minute": 37}
